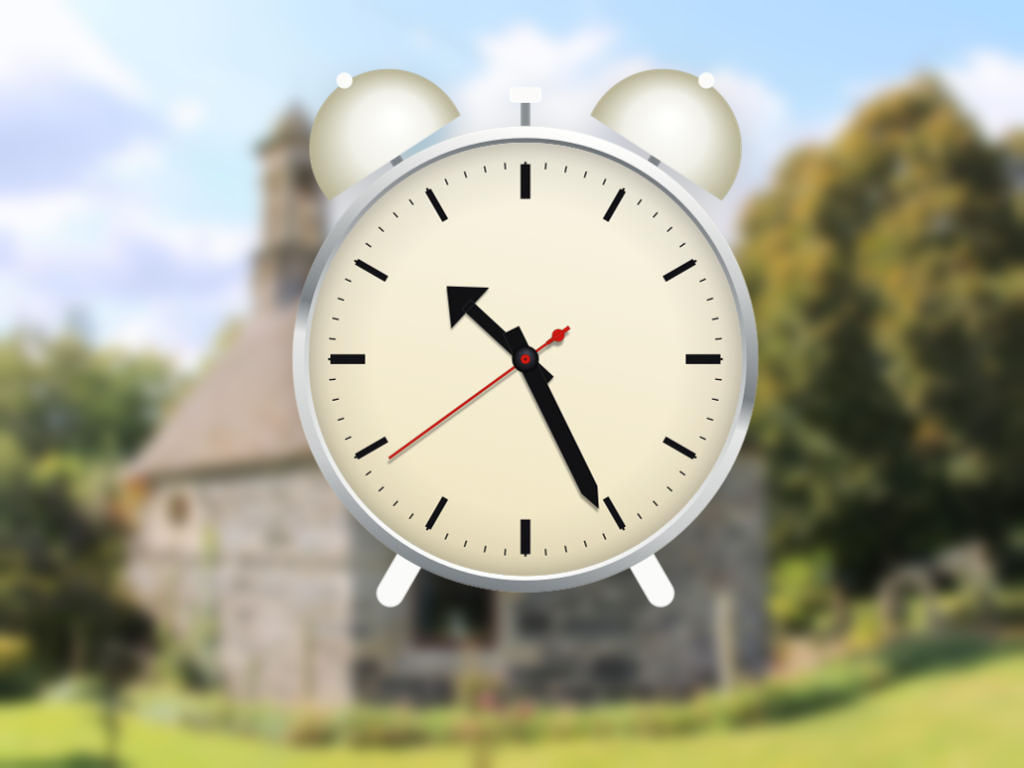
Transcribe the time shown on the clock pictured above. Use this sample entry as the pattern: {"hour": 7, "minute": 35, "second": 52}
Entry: {"hour": 10, "minute": 25, "second": 39}
